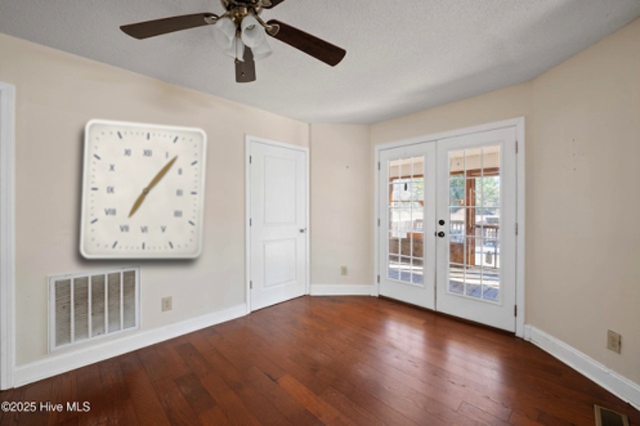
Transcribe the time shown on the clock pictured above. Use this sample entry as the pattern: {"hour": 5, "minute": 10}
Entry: {"hour": 7, "minute": 7}
